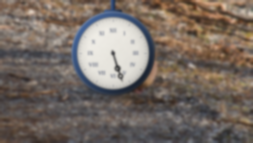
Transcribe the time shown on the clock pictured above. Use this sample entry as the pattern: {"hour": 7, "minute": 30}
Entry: {"hour": 5, "minute": 27}
